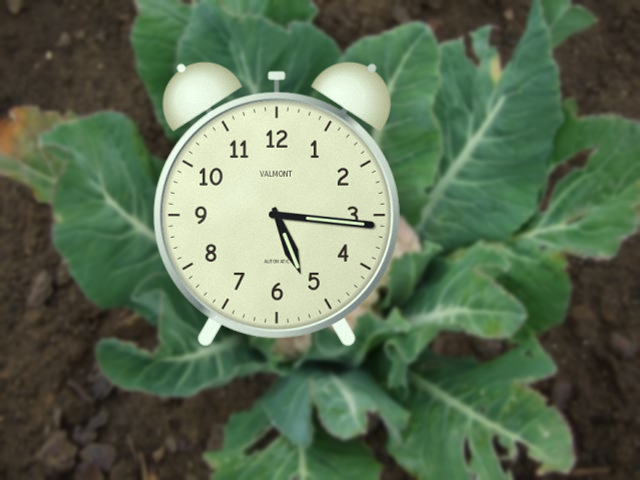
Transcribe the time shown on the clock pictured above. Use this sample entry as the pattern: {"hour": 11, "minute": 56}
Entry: {"hour": 5, "minute": 16}
